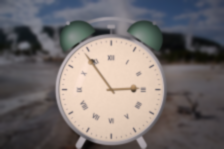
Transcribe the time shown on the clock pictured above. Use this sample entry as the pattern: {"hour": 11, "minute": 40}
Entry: {"hour": 2, "minute": 54}
